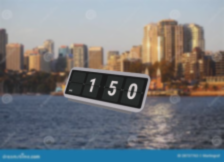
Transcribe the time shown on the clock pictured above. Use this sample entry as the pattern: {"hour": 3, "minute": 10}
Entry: {"hour": 1, "minute": 50}
